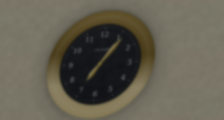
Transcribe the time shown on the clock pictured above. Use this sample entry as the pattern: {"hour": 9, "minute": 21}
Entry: {"hour": 7, "minute": 6}
